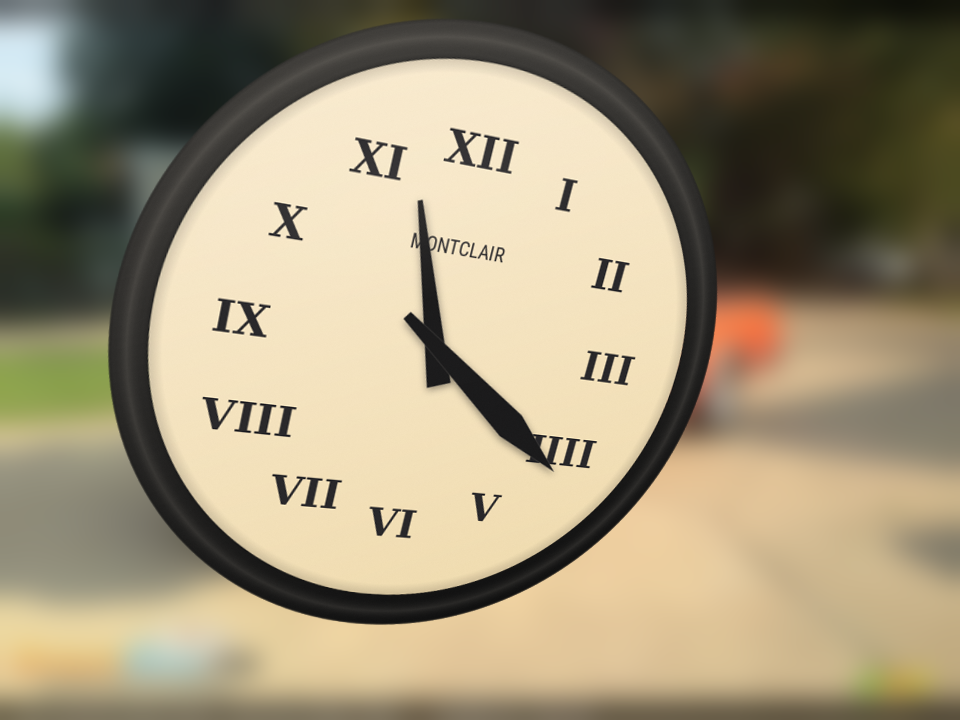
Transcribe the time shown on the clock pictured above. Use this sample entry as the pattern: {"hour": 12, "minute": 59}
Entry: {"hour": 11, "minute": 21}
